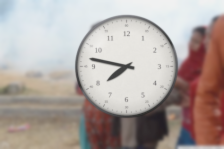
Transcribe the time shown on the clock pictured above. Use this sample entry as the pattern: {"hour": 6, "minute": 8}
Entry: {"hour": 7, "minute": 47}
